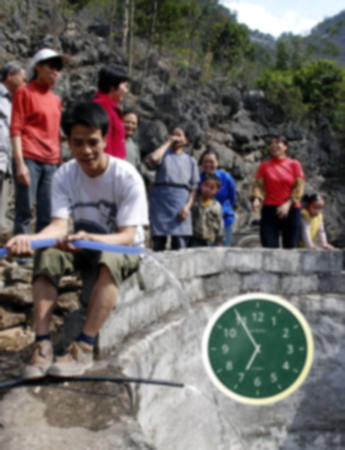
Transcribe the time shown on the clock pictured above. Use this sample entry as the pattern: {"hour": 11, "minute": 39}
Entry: {"hour": 6, "minute": 55}
